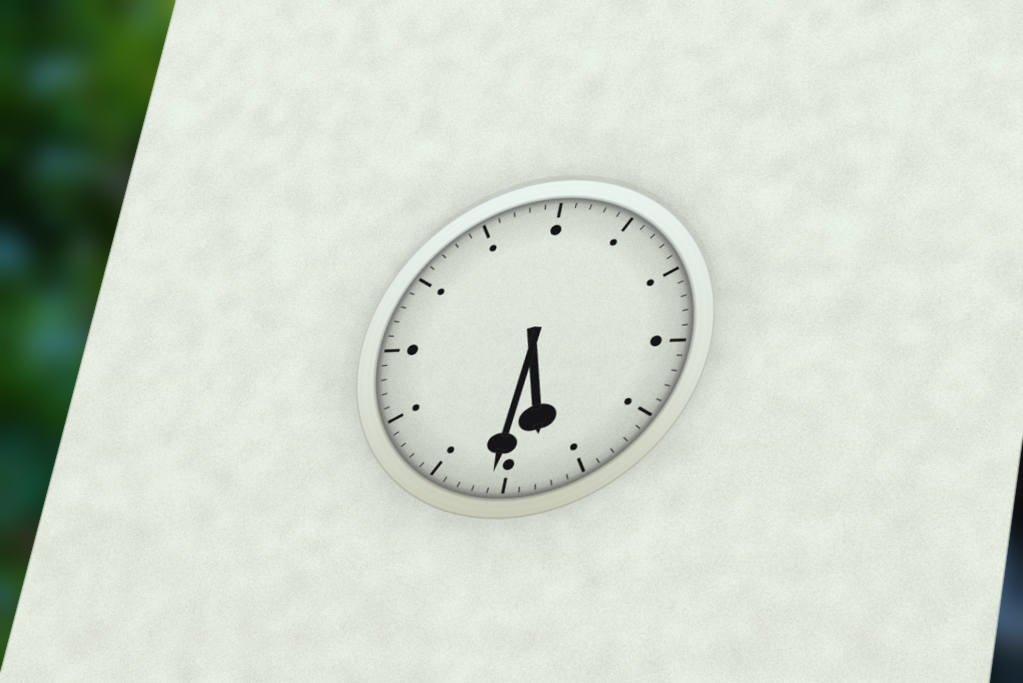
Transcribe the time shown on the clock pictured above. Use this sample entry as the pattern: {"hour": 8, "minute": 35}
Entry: {"hour": 5, "minute": 31}
